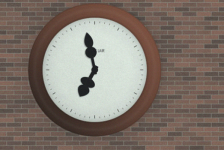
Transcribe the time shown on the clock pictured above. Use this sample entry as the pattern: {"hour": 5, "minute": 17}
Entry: {"hour": 6, "minute": 58}
